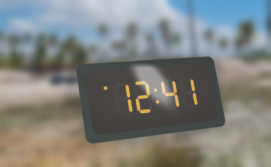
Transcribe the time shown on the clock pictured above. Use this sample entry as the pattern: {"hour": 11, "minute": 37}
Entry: {"hour": 12, "minute": 41}
